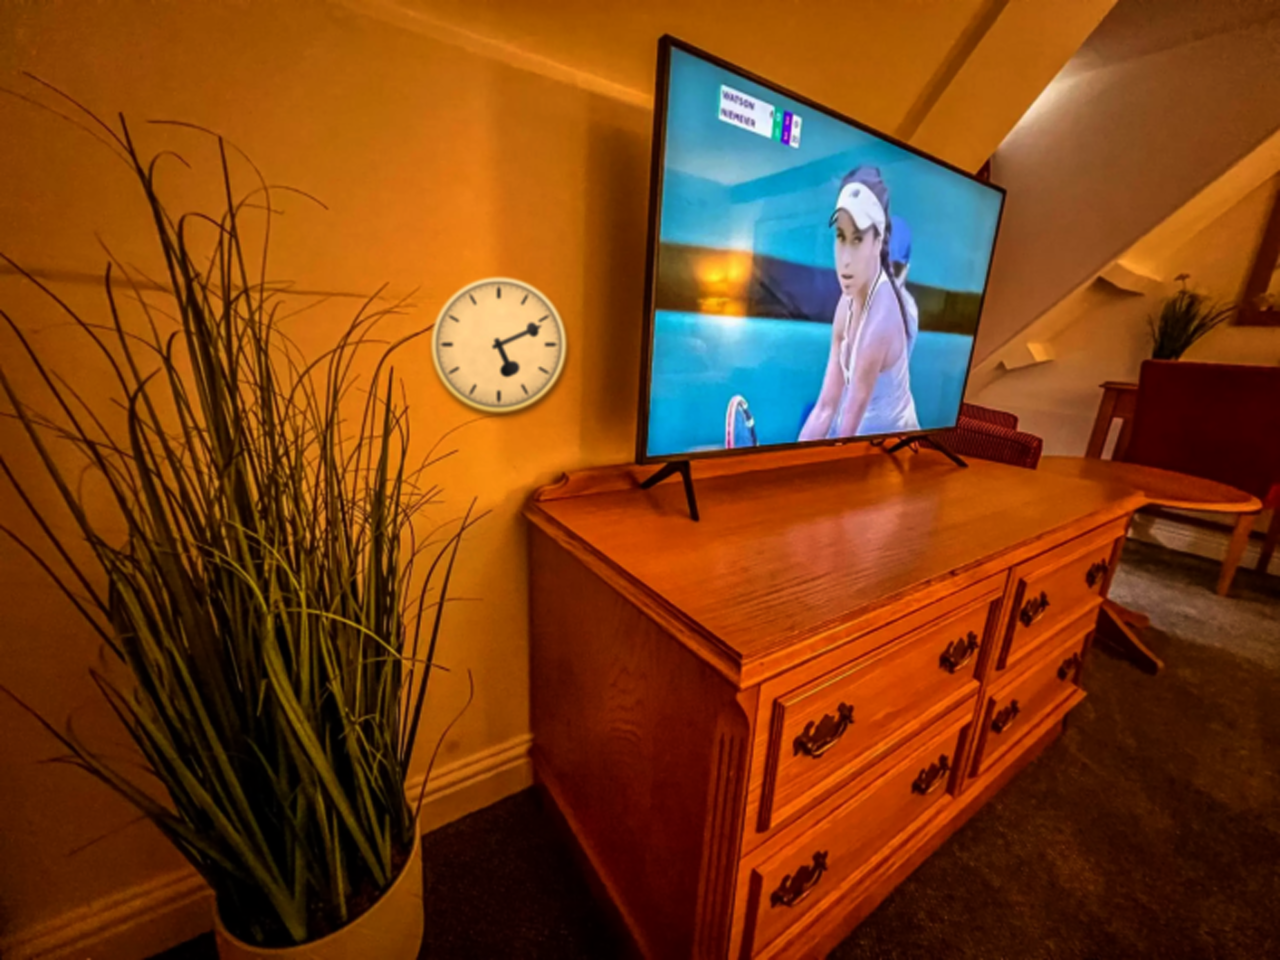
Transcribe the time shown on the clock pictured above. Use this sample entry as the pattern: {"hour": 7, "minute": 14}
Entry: {"hour": 5, "minute": 11}
